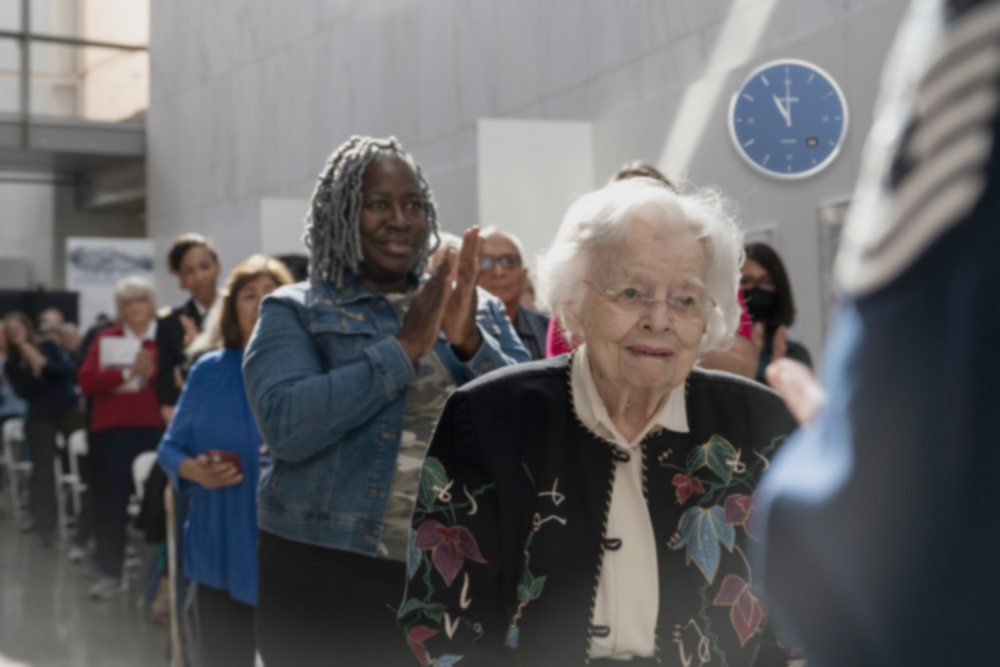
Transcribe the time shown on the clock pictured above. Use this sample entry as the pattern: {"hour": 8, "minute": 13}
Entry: {"hour": 11, "minute": 0}
